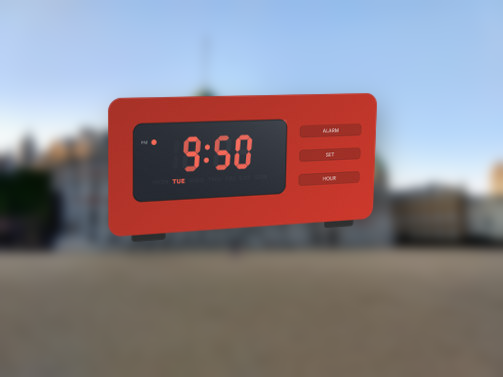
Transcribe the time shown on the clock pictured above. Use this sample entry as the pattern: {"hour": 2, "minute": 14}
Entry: {"hour": 9, "minute": 50}
